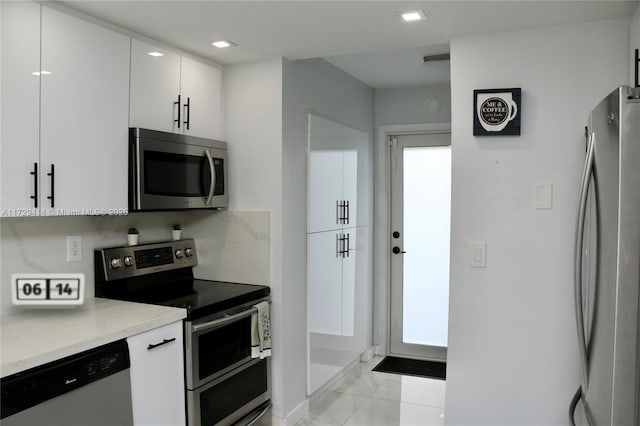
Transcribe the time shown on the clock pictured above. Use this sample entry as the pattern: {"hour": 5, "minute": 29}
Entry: {"hour": 6, "minute": 14}
